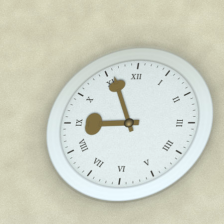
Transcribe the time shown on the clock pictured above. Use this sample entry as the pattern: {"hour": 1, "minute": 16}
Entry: {"hour": 8, "minute": 56}
